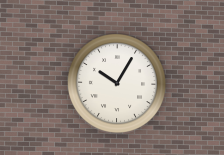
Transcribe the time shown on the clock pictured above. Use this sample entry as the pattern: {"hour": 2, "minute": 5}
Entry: {"hour": 10, "minute": 5}
